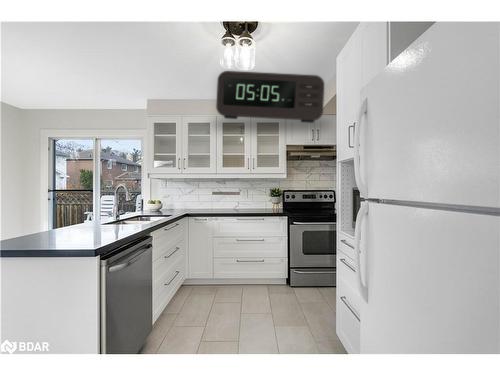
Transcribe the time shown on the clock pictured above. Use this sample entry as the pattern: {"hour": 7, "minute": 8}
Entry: {"hour": 5, "minute": 5}
